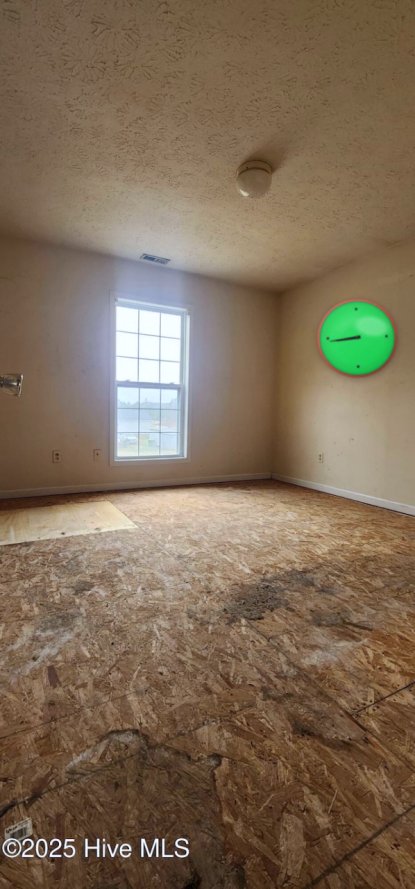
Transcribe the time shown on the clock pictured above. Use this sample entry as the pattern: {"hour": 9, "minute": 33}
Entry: {"hour": 8, "minute": 44}
